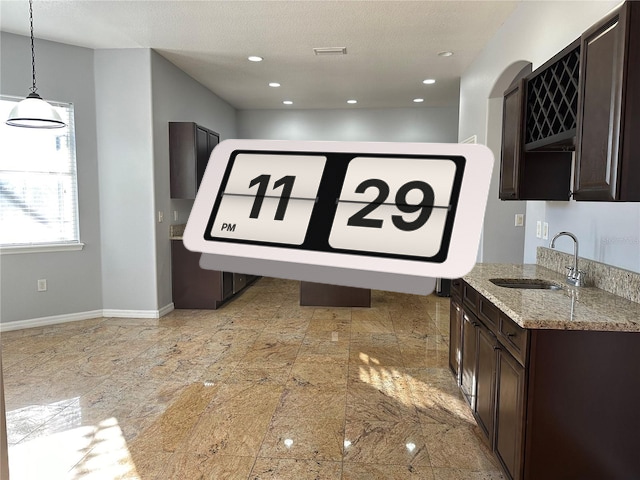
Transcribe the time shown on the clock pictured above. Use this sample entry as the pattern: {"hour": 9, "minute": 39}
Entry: {"hour": 11, "minute": 29}
